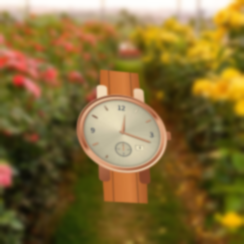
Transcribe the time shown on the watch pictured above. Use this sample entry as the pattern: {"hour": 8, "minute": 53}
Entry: {"hour": 12, "minute": 18}
